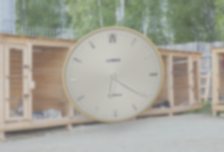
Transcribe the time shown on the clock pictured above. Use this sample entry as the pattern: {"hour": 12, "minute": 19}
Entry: {"hour": 6, "minute": 21}
